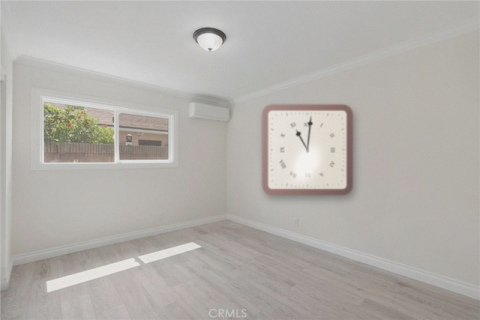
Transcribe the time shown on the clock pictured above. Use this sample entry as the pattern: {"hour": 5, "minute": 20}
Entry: {"hour": 11, "minute": 1}
